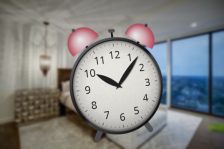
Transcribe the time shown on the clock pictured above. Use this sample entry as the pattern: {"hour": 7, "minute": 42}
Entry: {"hour": 10, "minute": 7}
